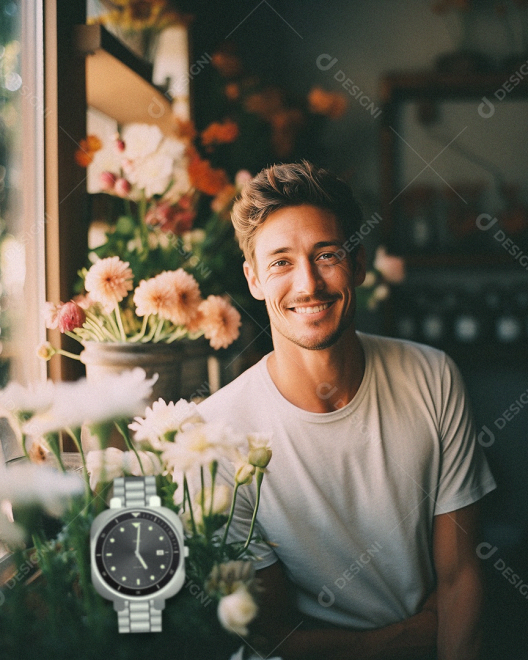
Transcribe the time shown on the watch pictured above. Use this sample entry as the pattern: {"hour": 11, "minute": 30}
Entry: {"hour": 5, "minute": 1}
